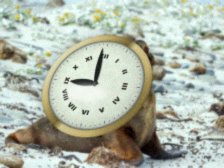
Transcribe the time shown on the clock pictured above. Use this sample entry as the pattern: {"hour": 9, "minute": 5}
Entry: {"hour": 8, "minute": 59}
